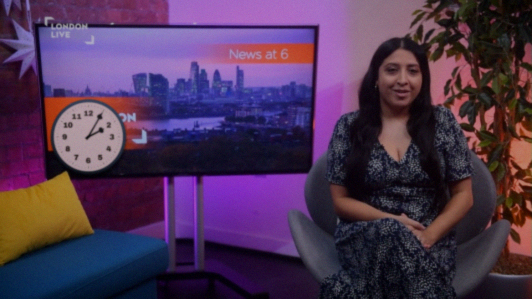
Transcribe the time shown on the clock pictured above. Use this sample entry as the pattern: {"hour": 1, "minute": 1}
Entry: {"hour": 2, "minute": 5}
